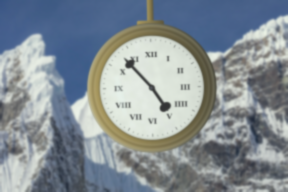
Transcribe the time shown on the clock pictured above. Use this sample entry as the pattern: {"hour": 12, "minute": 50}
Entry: {"hour": 4, "minute": 53}
